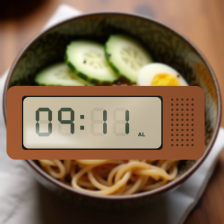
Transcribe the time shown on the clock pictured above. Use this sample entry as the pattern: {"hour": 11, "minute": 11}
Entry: {"hour": 9, "minute": 11}
